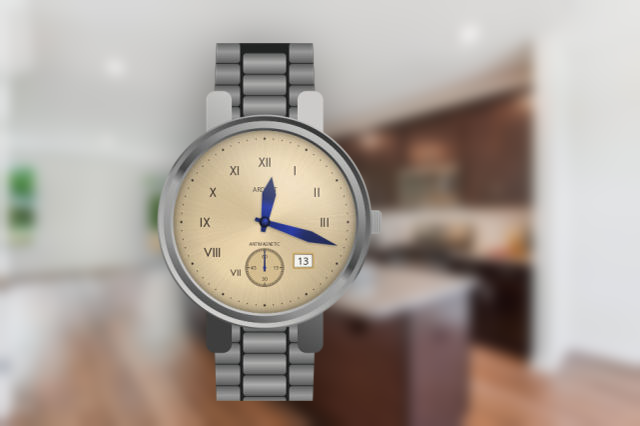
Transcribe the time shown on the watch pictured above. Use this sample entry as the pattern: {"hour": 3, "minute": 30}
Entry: {"hour": 12, "minute": 18}
